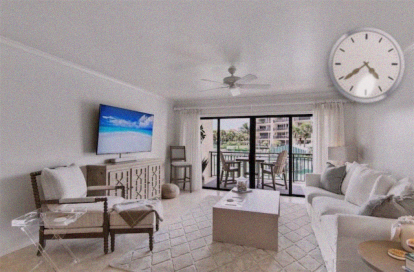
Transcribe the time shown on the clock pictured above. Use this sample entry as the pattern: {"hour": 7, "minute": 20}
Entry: {"hour": 4, "minute": 39}
